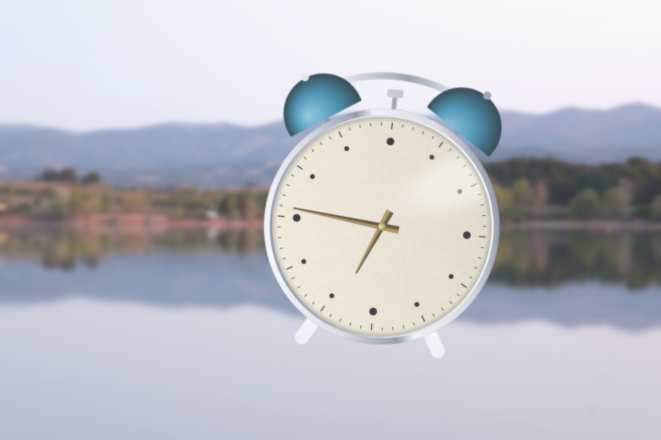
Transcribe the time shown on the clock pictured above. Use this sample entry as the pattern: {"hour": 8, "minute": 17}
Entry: {"hour": 6, "minute": 46}
